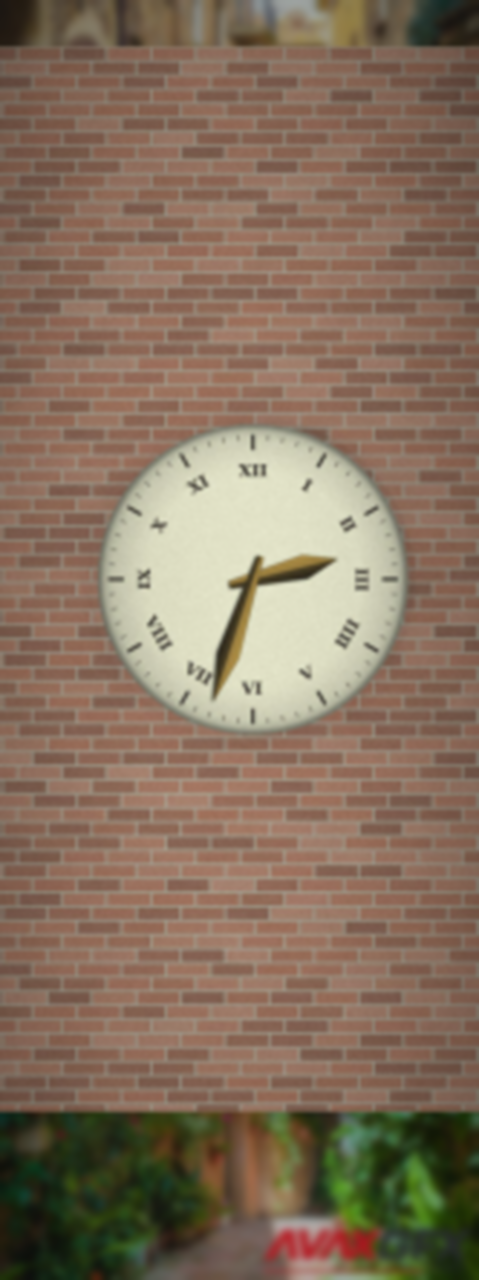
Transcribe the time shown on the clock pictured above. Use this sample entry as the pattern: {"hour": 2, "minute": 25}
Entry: {"hour": 2, "minute": 33}
